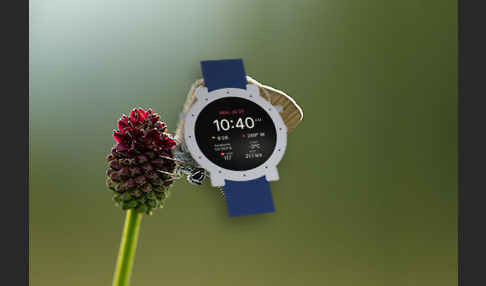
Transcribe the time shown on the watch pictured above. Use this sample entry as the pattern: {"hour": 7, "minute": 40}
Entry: {"hour": 10, "minute": 40}
